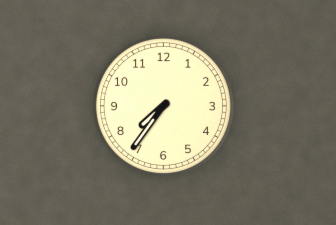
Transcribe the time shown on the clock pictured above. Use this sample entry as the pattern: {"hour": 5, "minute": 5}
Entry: {"hour": 7, "minute": 36}
